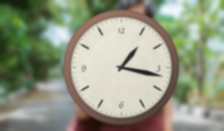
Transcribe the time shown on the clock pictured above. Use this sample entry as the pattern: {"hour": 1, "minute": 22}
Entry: {"hour": 1, "minute": 17}
